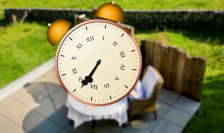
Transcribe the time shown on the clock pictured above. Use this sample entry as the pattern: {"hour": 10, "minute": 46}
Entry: {"hour": 7, "minute": 39}
